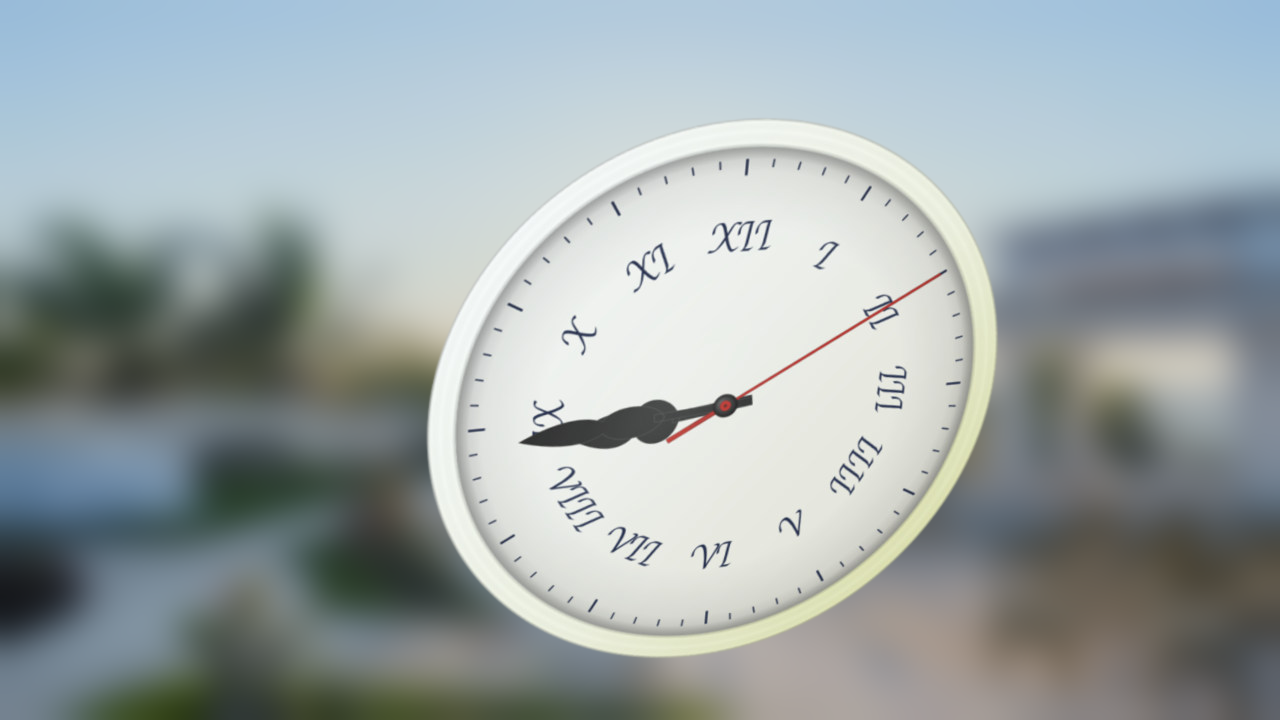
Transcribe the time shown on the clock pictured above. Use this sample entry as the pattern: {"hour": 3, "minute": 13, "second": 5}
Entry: {"hour": 8, "minute": 44, "second": 10}
